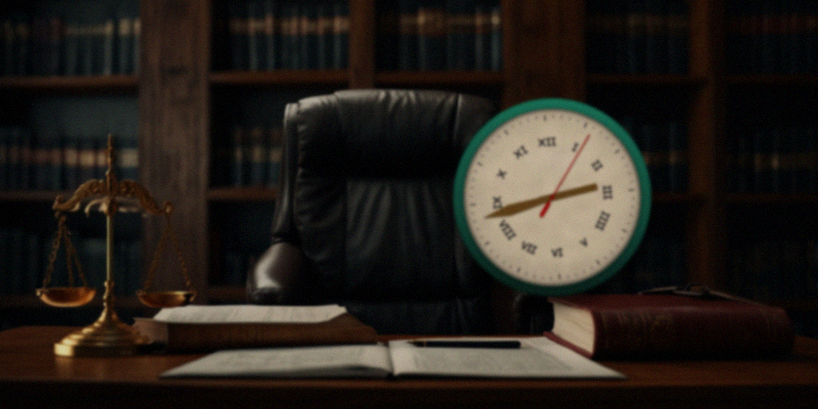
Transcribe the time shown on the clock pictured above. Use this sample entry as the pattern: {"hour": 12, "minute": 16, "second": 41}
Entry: {"hour": 2, "minute": 43, "second": 6}
